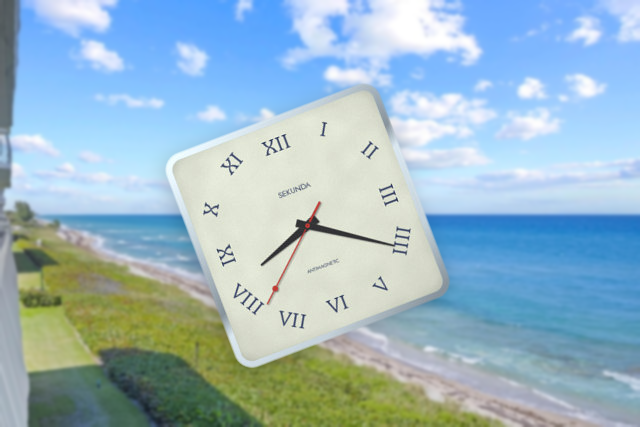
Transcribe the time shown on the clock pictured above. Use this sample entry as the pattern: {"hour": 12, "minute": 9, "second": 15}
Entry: {"hour": 8, "minute": 20, "second": 38}
